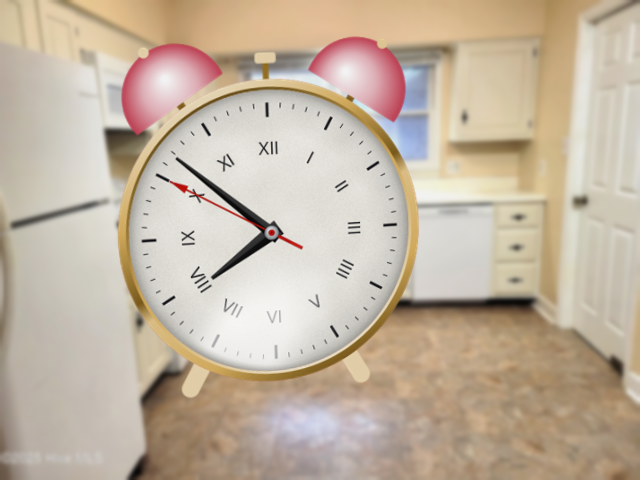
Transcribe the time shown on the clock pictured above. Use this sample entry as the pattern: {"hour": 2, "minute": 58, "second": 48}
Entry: {"hour": 7, "minute": 51, "second": 50}
